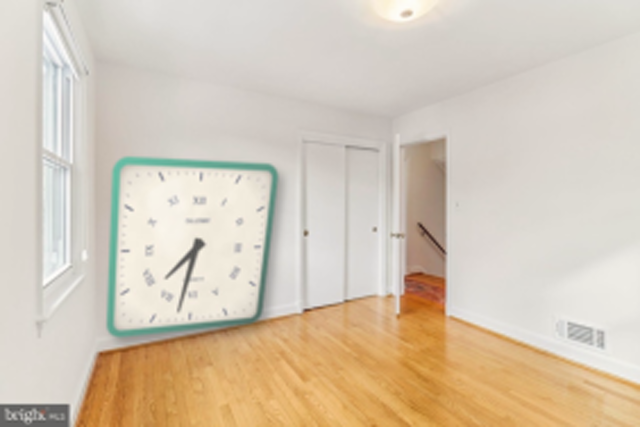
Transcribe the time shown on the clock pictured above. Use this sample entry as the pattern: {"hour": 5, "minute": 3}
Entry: {"hour": 7, "minute": 32}
